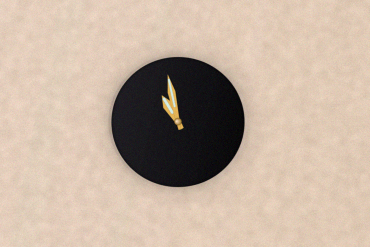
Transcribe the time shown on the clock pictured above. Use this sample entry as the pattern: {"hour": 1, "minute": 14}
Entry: {"hour": 10, "minute": 58}
